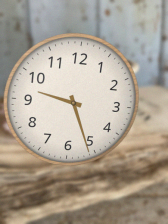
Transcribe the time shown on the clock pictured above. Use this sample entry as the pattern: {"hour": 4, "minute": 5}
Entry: {"hour": 9, "minute": 26}
